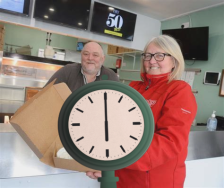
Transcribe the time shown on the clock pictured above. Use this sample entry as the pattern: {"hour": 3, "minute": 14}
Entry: {"hour": 6, "minute": 0}
